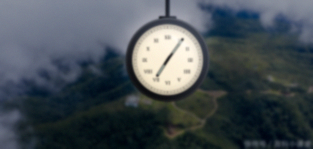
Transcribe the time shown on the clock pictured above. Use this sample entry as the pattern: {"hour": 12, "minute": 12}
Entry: {"hour": 7, "minute": 6}
